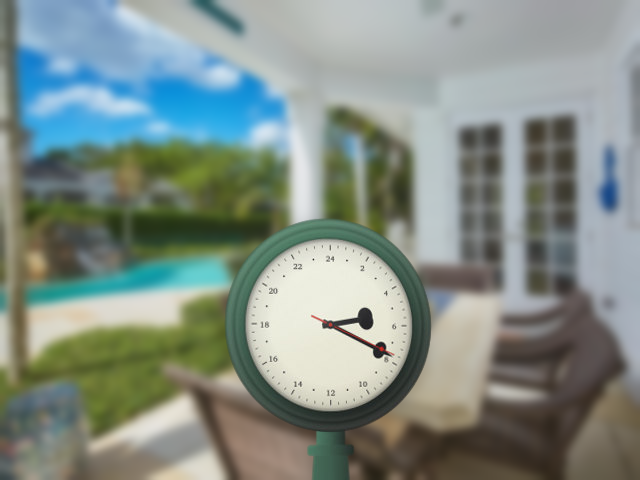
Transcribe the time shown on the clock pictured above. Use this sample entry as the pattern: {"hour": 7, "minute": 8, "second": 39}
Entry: {"hour": 5, "minute": 19, "second": 19}
